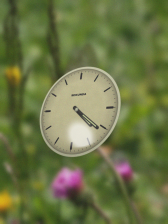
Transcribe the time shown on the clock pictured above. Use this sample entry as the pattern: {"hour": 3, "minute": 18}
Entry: {"hour": 4, "minute": 21}
